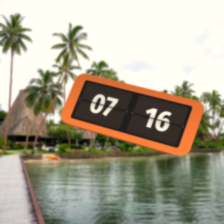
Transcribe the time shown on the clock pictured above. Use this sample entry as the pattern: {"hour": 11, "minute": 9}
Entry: {"hour": 7, "minute": 16}
